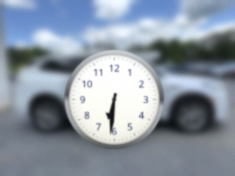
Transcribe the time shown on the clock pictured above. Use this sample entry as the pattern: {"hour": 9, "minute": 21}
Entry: {"hour": 6, "minute": 31}
